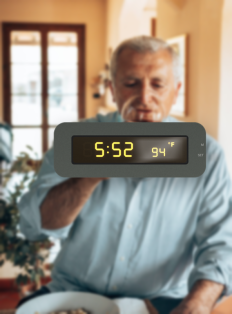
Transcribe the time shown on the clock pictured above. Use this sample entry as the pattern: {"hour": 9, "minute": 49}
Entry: {"hour": 5, "minute": 52}
